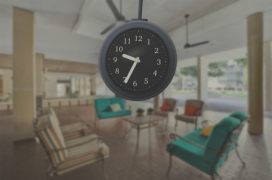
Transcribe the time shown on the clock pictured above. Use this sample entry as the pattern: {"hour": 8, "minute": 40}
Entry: {"hour": 9, "minute": 34}
